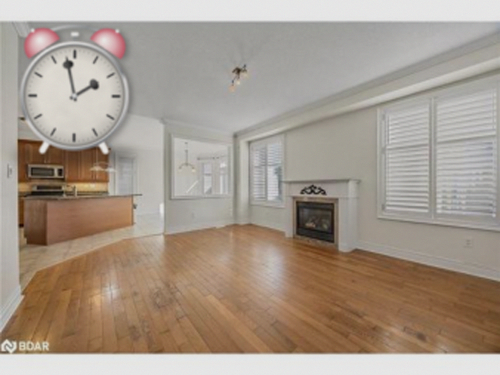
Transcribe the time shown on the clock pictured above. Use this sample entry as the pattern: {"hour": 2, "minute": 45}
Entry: {"hour": 1, "minute": 58}
